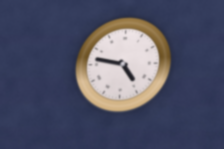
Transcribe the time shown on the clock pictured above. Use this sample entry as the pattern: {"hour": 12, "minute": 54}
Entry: {"hour": 4, "minute": 47}
